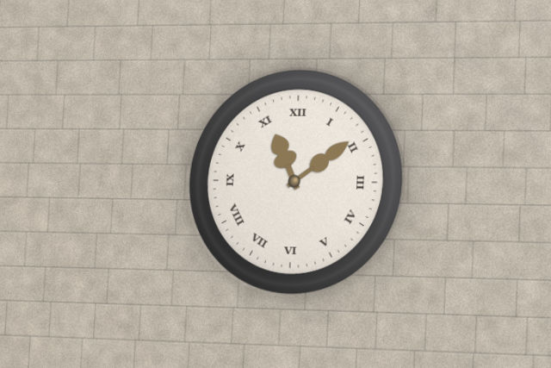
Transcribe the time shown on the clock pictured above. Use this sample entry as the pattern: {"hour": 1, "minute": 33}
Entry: {"hour": 11, "minute": 9}
